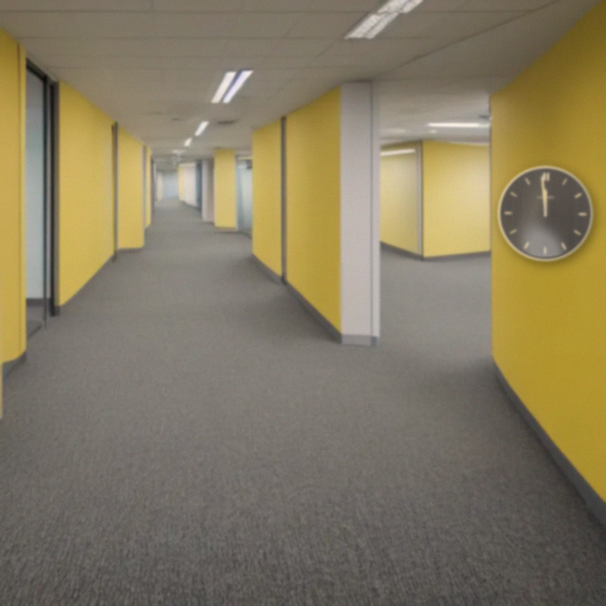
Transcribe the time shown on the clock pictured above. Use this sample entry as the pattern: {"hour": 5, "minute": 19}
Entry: {"hour": 11, "minute": 59}
